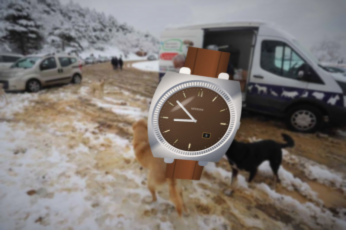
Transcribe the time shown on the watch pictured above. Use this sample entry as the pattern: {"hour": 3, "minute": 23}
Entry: {"hour": 8, "minute": 52}
